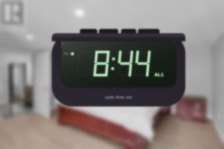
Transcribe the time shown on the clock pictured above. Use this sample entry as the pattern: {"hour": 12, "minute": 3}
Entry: {"hour": 8, "minute": 44}
